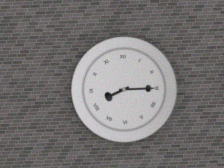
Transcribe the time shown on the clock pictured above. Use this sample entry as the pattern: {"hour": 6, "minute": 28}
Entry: {"hour": 8, "minute": 15}
